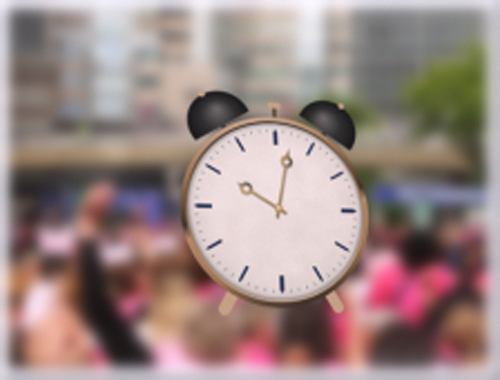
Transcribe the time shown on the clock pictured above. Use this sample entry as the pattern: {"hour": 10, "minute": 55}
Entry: {"hour": 10, "minute": 2}
